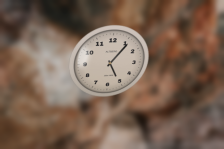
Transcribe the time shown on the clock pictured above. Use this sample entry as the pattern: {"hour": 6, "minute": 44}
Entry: {"hour": 5, "minute": 6}
